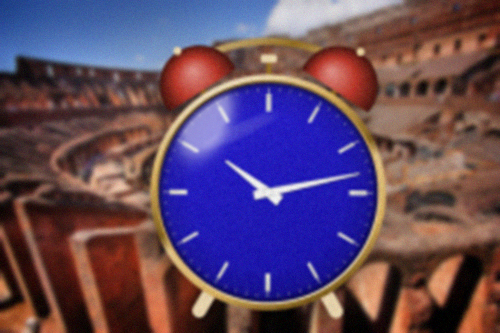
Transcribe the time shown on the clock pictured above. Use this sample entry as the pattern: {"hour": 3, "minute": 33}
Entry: {"hour": 10, "minute": 13}
